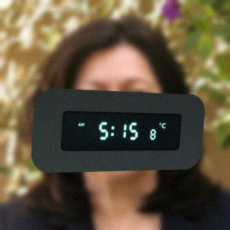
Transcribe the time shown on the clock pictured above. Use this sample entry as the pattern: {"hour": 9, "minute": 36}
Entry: {"hour": 5, "minute": 15}
